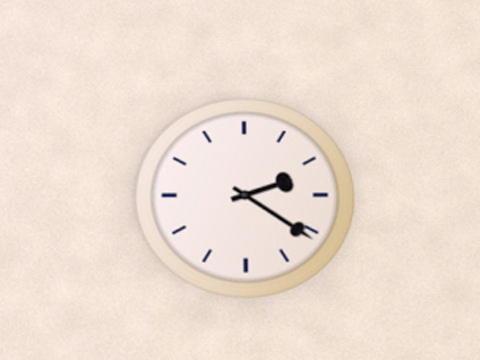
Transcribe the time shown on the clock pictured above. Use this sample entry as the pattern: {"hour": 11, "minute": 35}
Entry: {"hour": 2, "minute": 21}
